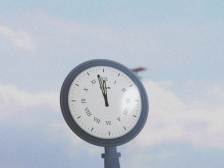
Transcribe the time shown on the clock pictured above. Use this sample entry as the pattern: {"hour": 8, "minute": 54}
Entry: {"hour": 11, "minute": 58}
